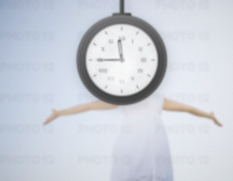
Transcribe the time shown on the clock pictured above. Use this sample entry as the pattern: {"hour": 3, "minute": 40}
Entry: {"hour": 11, "minute": 45}
